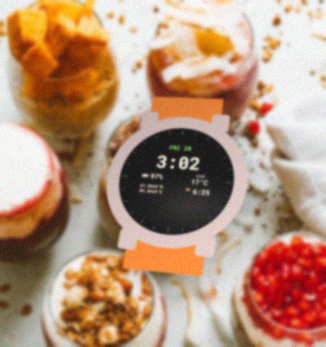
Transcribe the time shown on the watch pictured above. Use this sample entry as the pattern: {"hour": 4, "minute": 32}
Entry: {"hour": 3, "minute": 2}
